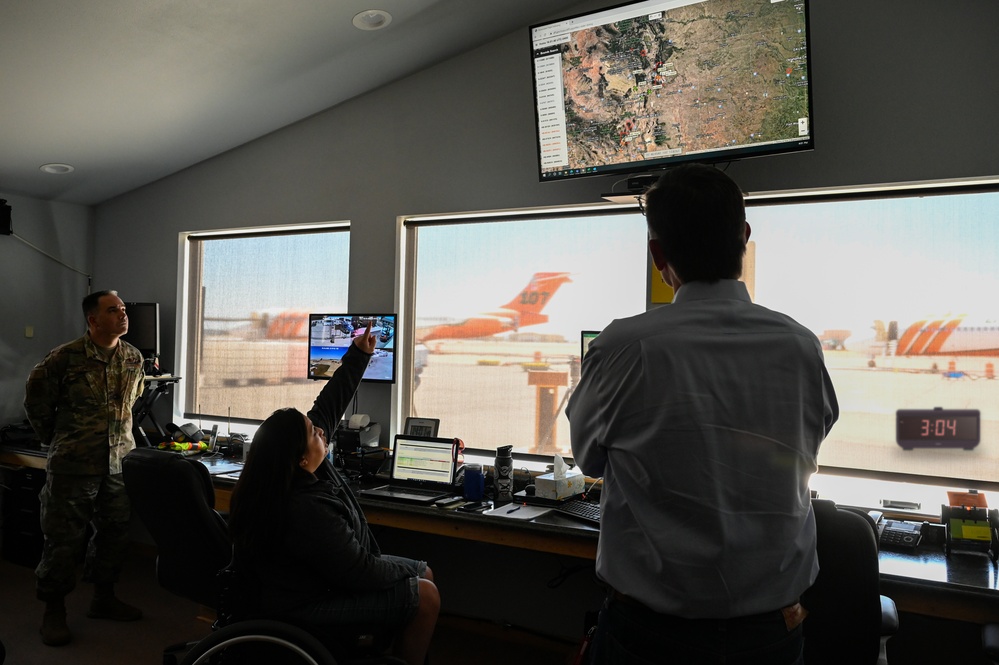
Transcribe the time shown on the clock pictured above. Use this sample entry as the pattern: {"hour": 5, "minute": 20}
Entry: {"hour": 3, "minute": 4}
